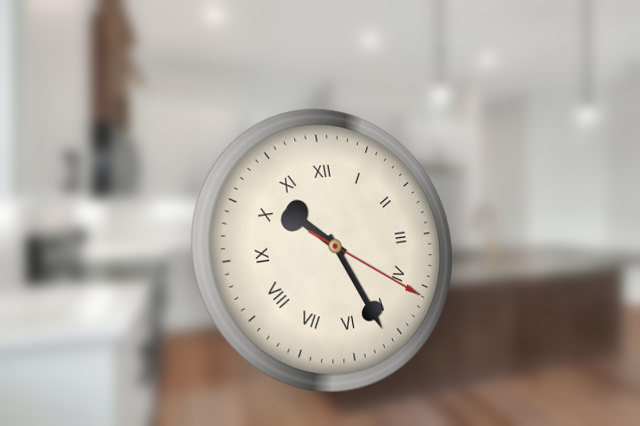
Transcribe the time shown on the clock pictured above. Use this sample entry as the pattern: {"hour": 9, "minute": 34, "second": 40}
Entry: {"hour": 10, "minute": 26, "second": 21}
